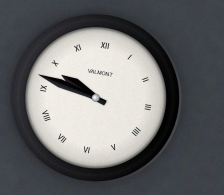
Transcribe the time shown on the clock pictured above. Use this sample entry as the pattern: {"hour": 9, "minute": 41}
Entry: {"hour": 9, "minute": 47}
